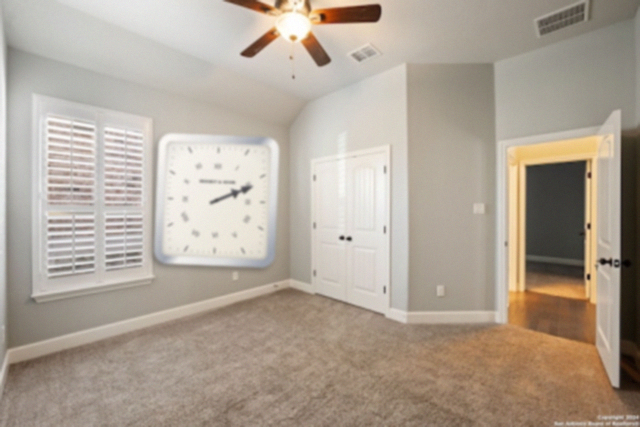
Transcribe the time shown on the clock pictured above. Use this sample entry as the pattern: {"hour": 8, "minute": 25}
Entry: {"hour": 2, "minute": 11}
